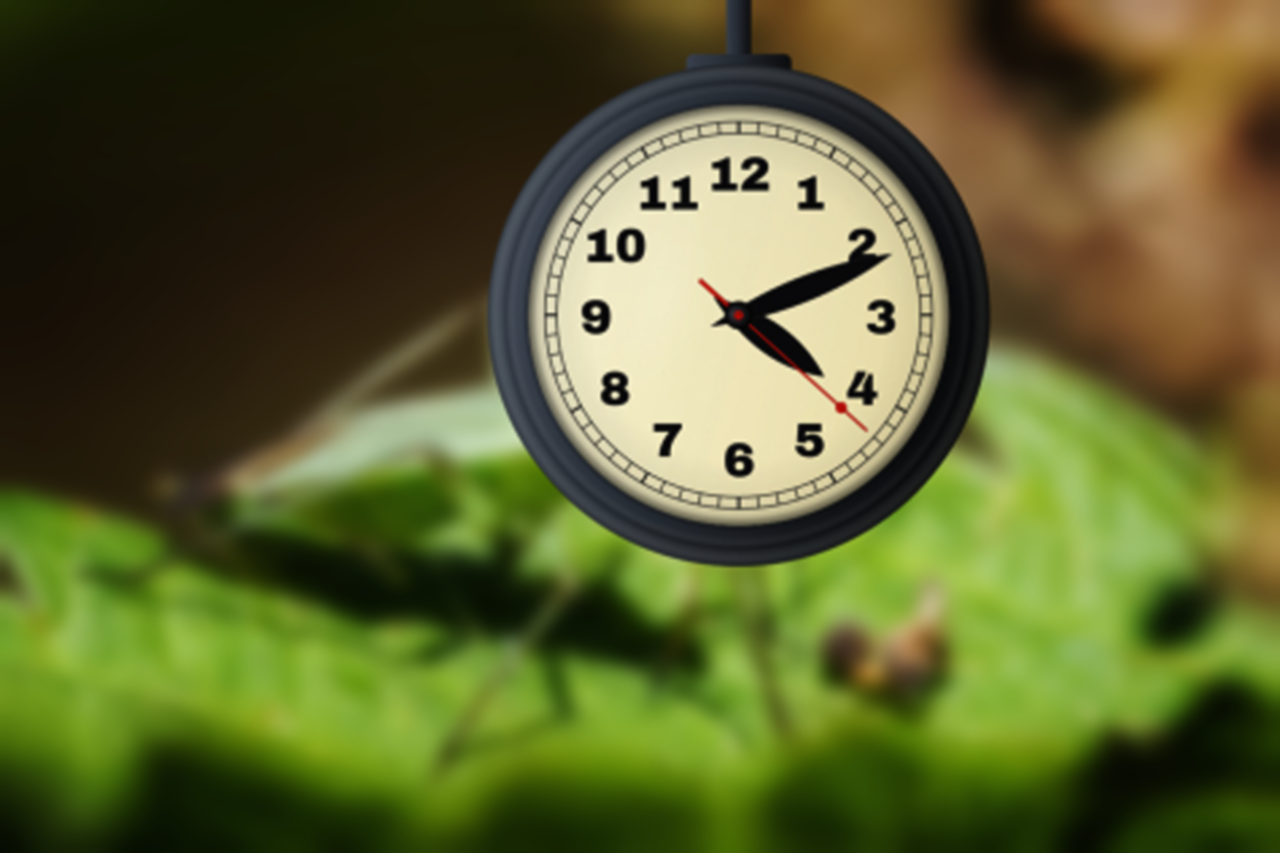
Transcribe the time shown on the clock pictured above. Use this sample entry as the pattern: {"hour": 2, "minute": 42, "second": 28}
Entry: {"hour": 4, "minute": 11, "second": 22}
